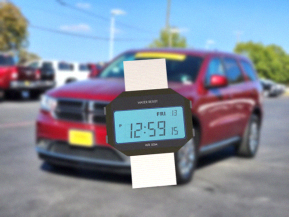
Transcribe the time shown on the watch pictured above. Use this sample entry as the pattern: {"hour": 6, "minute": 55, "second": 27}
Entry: {"hour": 12, "minute": 59, "second": 15}
